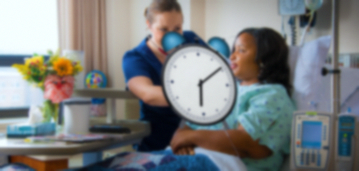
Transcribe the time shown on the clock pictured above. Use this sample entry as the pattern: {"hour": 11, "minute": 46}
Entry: {"hour": 6, "minute": 9}
